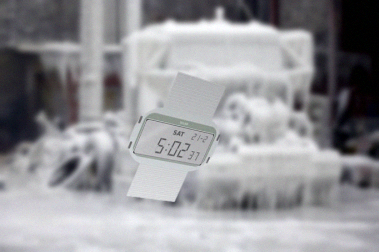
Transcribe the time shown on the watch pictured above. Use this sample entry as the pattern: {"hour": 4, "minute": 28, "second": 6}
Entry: {"hour": 5, "minute": 2, "second": 37}
